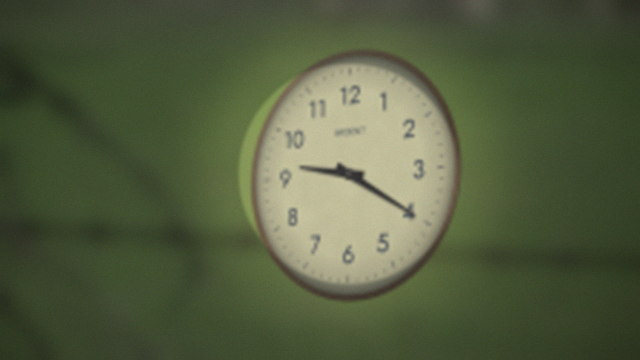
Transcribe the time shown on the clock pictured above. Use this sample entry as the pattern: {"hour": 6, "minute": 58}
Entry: {"hour": 9, "minute": 20}
